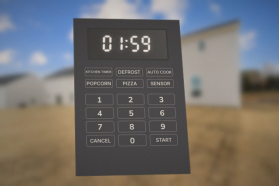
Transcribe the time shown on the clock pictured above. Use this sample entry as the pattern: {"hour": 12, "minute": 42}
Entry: {"hour": 1, "minute": 59}
